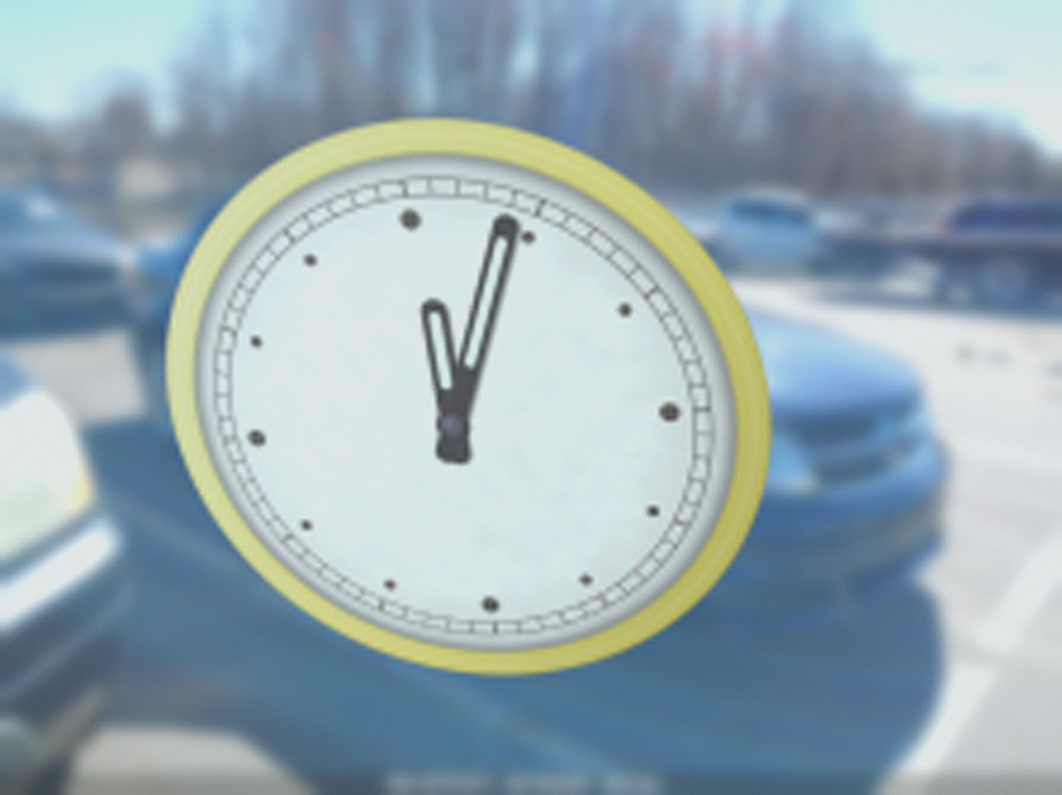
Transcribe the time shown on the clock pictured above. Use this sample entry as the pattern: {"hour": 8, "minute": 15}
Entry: {"hour": 12, "minute": 4}
